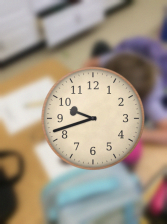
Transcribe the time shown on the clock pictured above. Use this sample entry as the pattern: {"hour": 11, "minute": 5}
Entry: {"hour": 9, "minute": 42}
